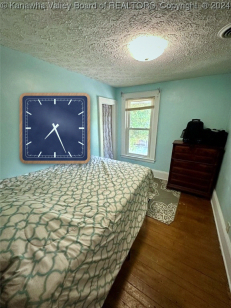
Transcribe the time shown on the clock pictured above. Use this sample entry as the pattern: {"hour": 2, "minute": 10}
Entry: {"hour": 7, "minute": 26}
